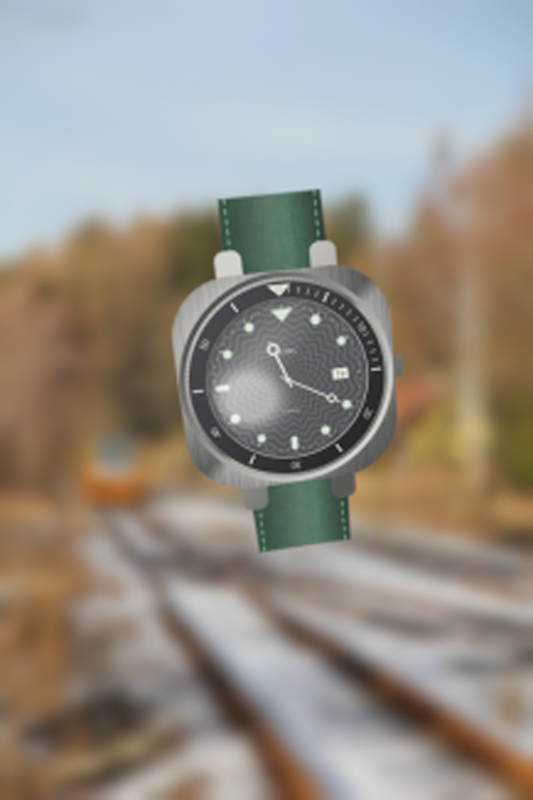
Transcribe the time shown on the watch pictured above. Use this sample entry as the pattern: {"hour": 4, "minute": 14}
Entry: {"hour": 11, "minute": 20}
